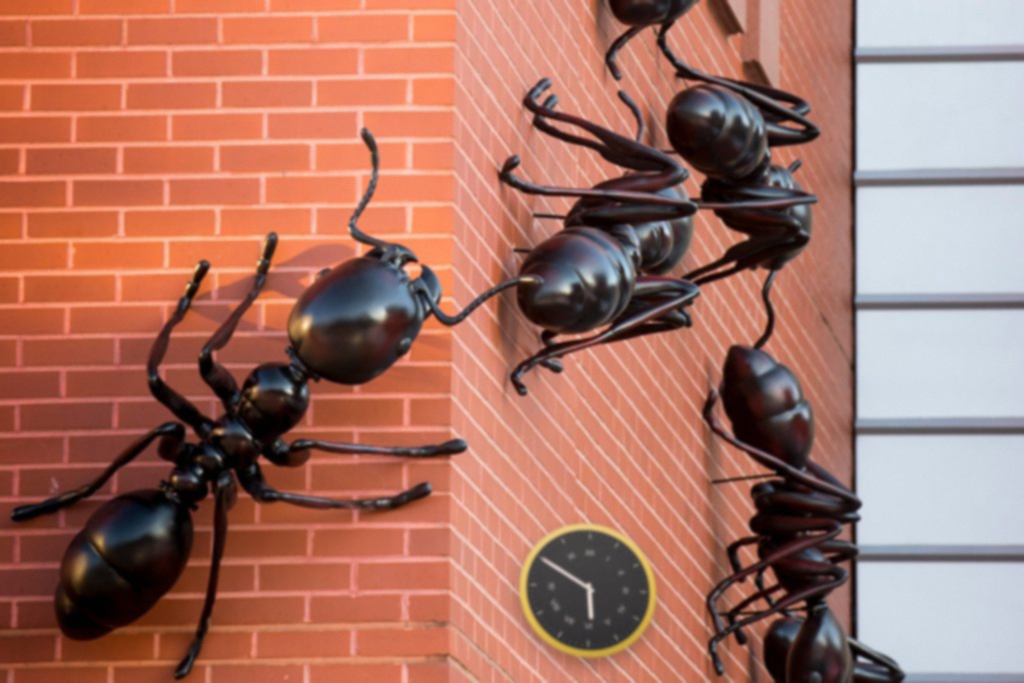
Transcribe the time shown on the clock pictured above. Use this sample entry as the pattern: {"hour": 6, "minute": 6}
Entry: {"hour": 5, "minute": 50}
